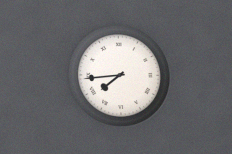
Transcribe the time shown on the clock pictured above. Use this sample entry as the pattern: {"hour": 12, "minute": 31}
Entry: {"hour": 7, "minute": 44}
